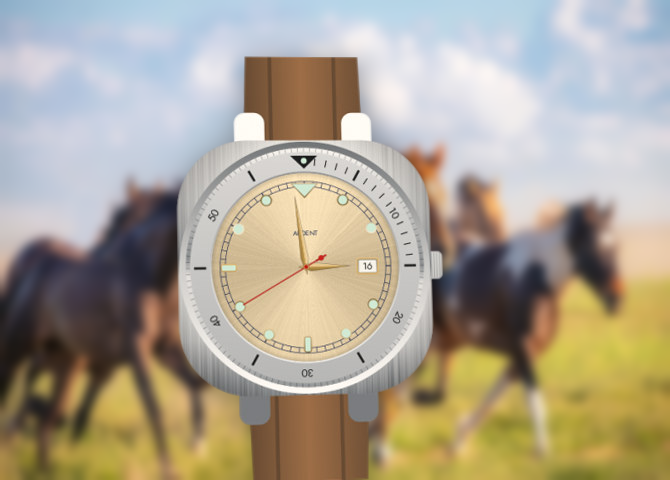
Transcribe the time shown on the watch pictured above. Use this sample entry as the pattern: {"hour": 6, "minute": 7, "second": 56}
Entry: {"hour": 2, "minute": 58, "second": 40}
